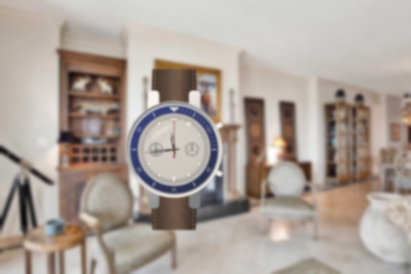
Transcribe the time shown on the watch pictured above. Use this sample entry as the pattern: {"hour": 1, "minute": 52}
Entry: {"hour": 11, "minute": 44}
